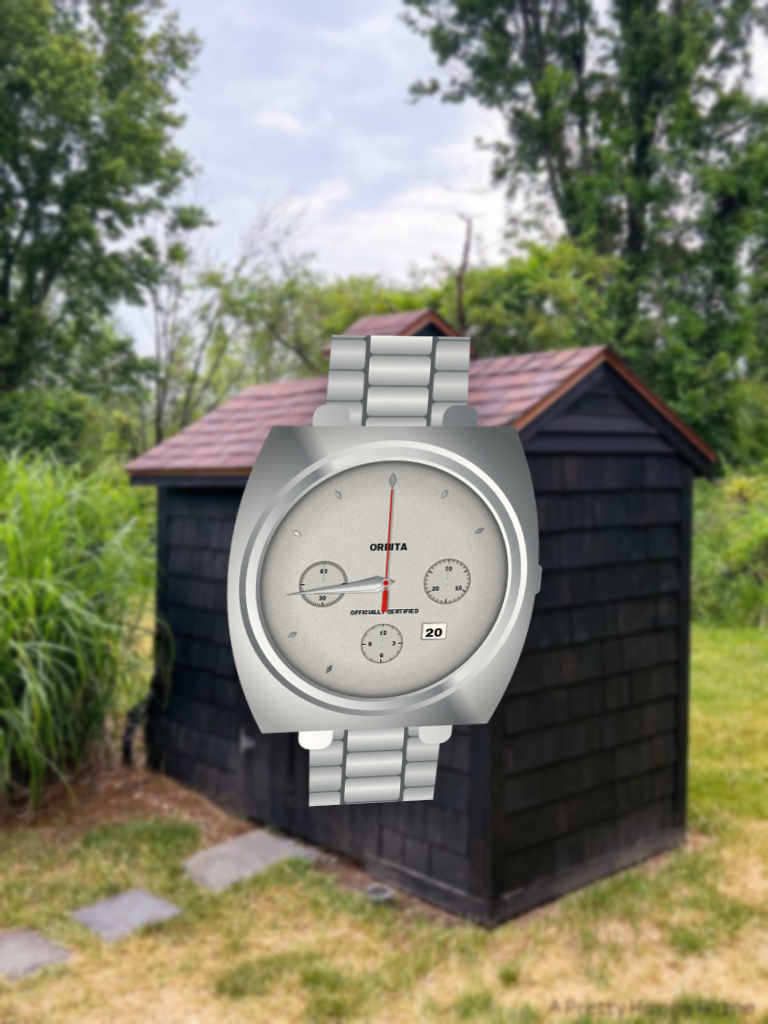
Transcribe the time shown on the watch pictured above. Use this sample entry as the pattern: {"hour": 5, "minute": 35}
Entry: {"hour": 8, "minute": 44}
